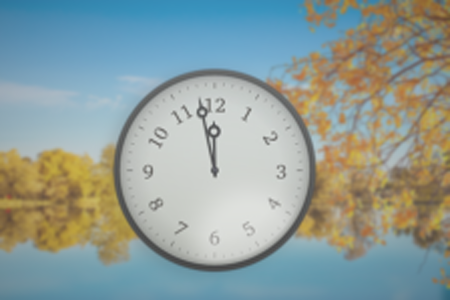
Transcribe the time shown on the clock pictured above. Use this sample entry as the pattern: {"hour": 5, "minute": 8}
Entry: {"hour": 11, "minute": 58}
